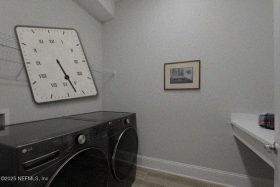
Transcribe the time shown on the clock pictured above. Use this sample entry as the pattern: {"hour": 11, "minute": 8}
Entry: {"hour": 5, "minute": 27}
